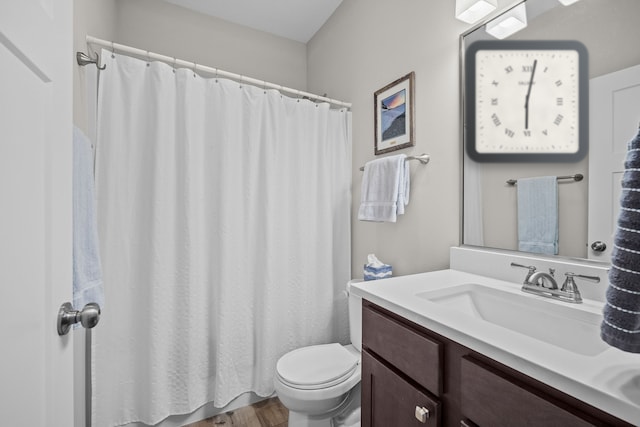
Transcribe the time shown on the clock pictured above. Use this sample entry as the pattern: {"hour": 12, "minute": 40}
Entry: {"hour": 6, "minute": 2}
